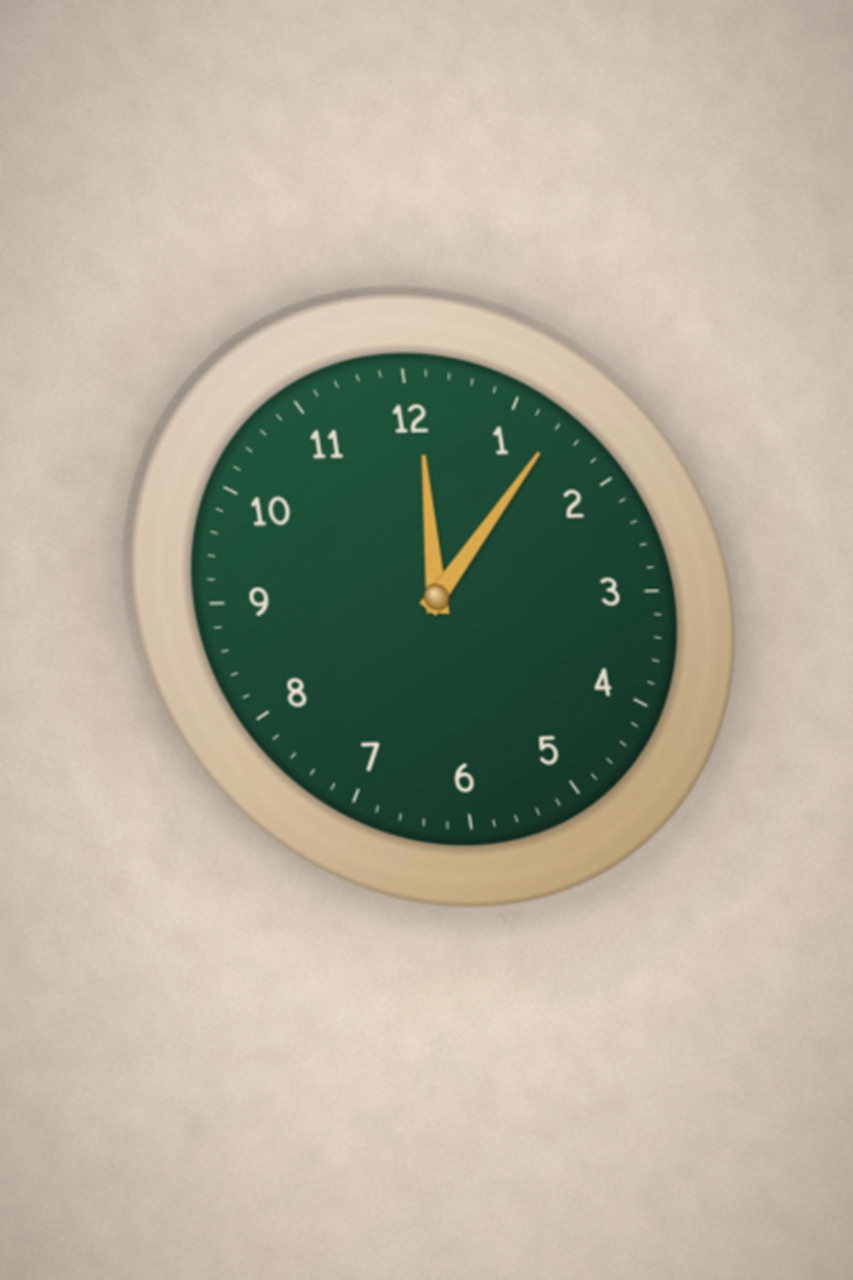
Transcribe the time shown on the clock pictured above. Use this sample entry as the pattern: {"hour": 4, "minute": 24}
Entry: {"hour": 12, "minute": 7}
